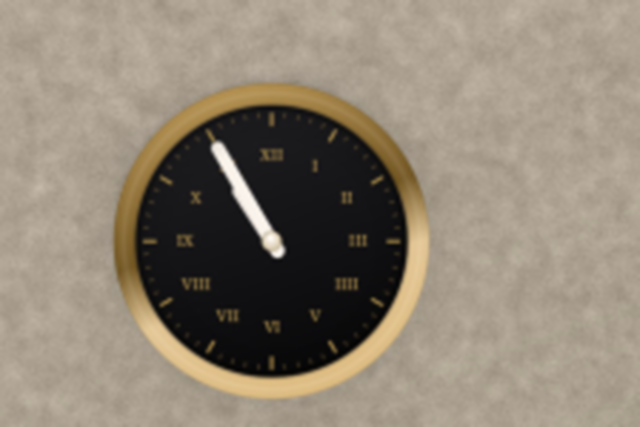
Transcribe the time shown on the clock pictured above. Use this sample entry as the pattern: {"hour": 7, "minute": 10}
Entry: {"hour": 10, "minute": 55}
